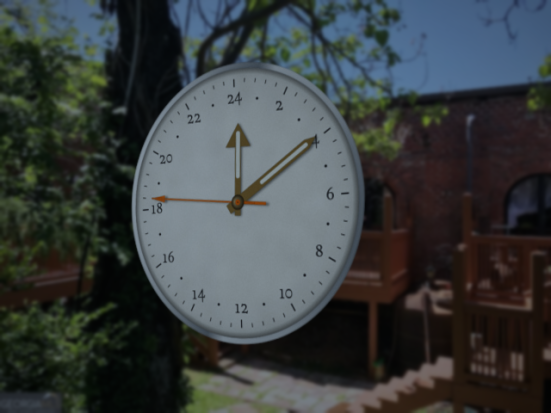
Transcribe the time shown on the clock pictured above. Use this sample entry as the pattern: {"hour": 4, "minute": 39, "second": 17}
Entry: {"hour": 0, "minute": 9, "second": 46}
